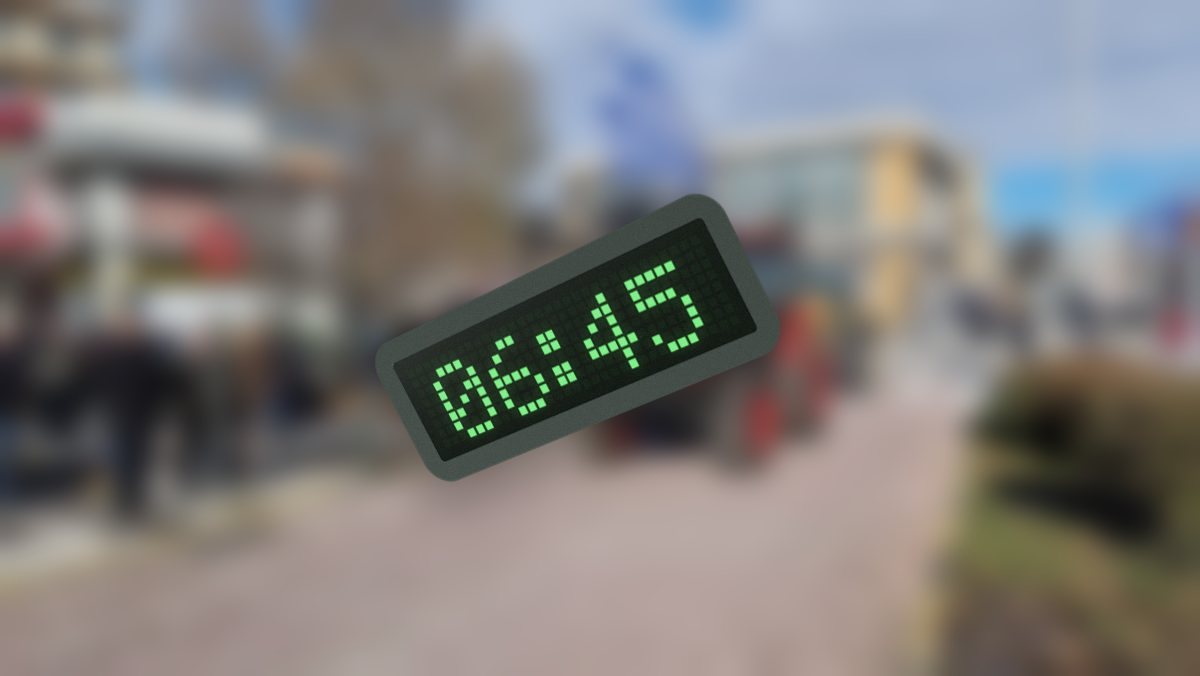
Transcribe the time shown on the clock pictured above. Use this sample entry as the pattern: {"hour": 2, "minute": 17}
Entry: {"hour": 6, "minute": 45}
